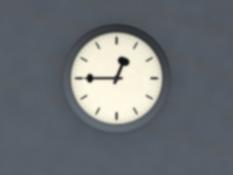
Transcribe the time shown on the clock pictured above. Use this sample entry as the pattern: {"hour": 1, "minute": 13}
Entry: {"hour": 12, "minute": 45}
